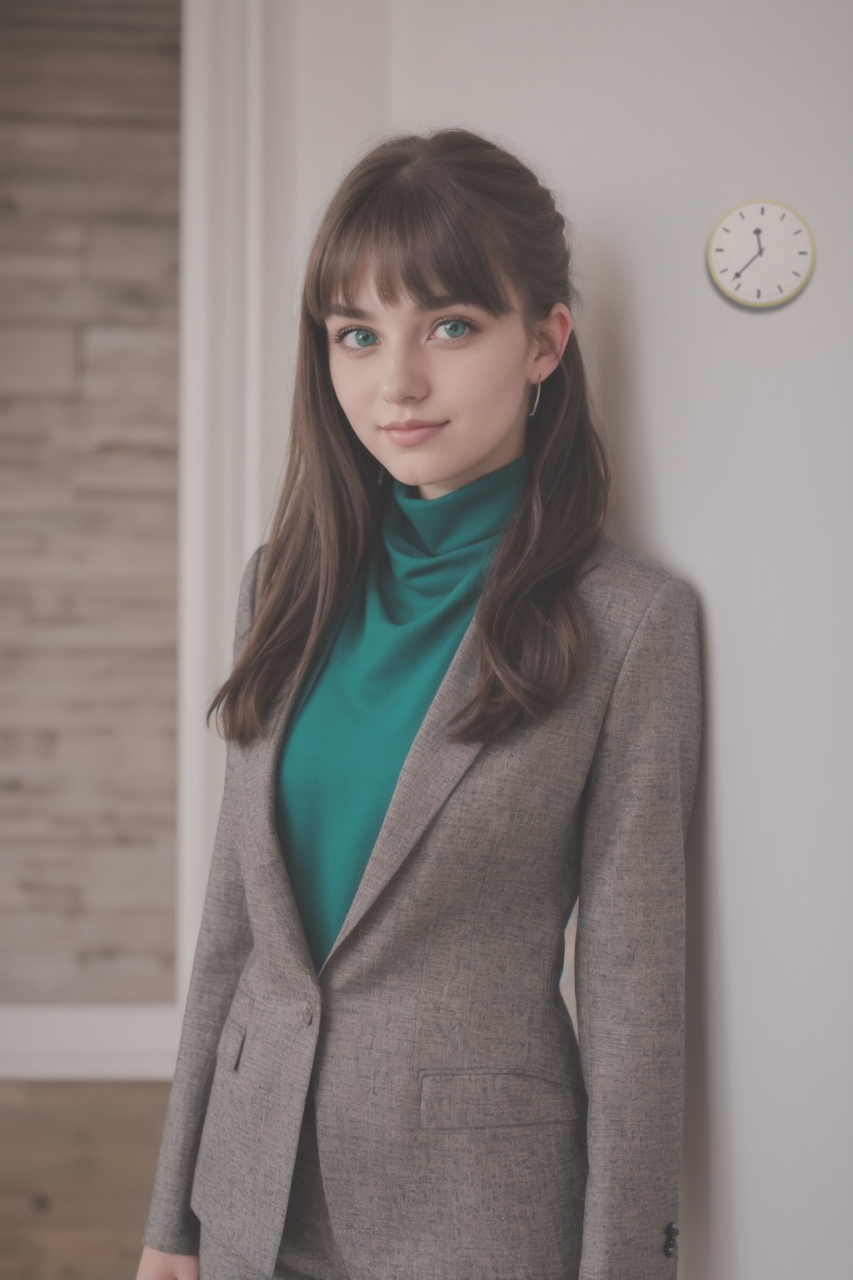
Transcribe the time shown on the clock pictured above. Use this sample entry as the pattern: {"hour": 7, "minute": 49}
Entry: {"hour": 11, "minute": 37}
